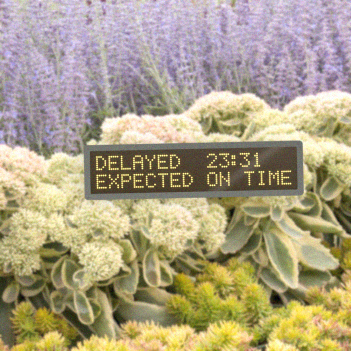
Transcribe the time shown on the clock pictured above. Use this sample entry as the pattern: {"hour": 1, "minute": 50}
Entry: {"hour": 23, "minute": 31}
